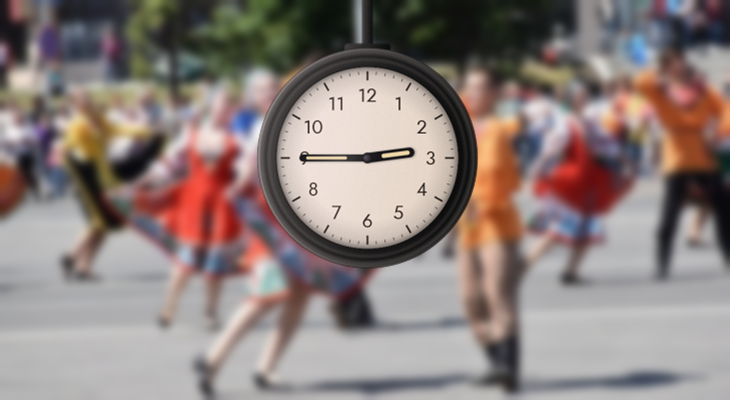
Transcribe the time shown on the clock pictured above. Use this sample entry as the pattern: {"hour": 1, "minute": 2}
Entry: {"hour": 2, "minute": 45}
